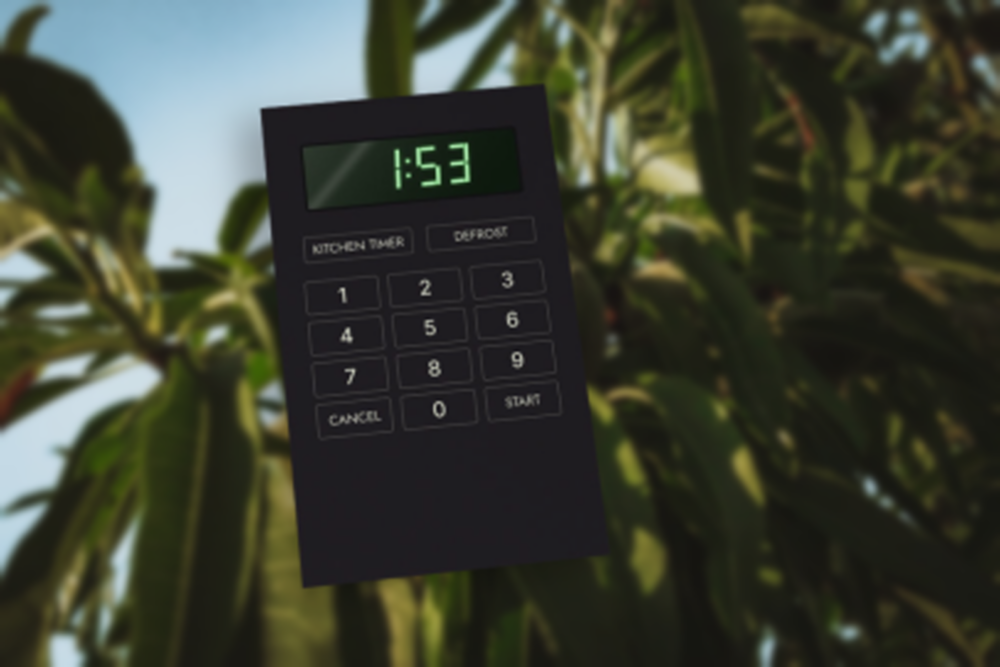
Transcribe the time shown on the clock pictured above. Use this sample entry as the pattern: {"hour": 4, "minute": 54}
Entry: {"hour": 1, "minute": 53}
